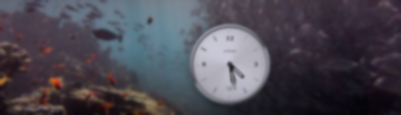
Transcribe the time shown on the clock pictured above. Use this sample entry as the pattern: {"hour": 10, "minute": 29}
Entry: {"hour": 4, "minute": 28}
